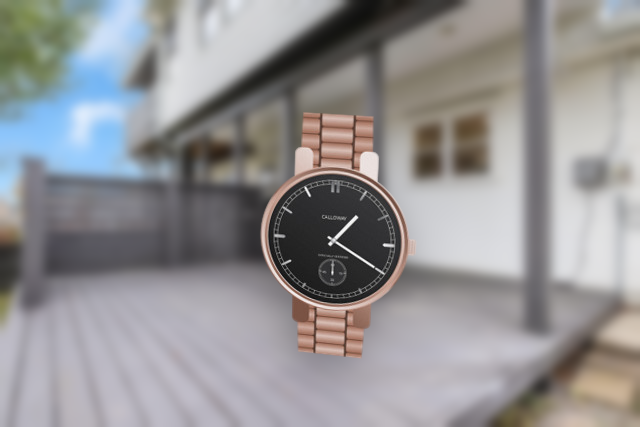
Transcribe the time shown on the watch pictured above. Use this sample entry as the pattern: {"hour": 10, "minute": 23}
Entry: {"hour": 1, "minute": 20}
